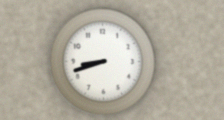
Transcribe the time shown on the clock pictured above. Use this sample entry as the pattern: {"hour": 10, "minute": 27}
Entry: {"hour": 8, "minute": 42}
